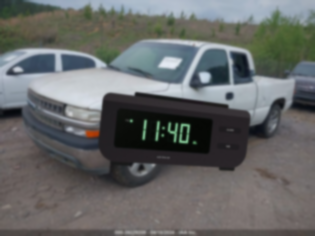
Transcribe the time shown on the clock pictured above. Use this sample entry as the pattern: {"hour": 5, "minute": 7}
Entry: {"hour": 11, "minute": 40}
